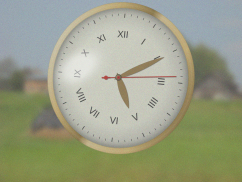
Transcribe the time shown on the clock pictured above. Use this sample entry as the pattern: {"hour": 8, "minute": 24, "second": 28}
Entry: {"hour": 5, "minute": 10, "second": 14}
